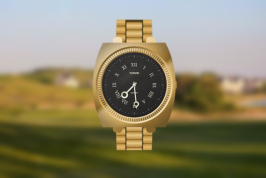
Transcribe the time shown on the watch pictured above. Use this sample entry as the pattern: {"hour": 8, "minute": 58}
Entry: {"hour": 7, "minute": 29}
